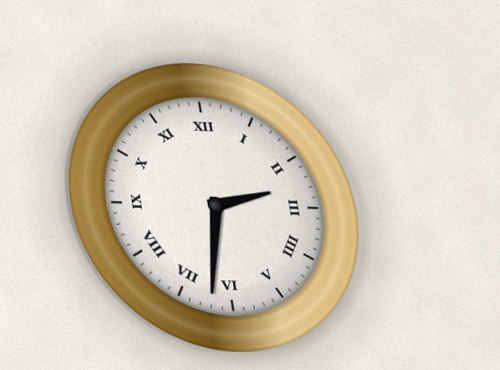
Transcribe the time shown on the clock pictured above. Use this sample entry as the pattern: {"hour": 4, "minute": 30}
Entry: {"hour": 2, "minute": 32}
